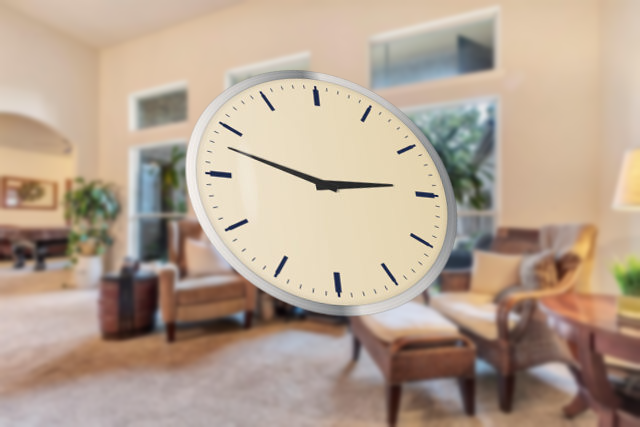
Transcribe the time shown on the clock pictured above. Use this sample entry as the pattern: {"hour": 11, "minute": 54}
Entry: {"hour": 2, "minute": 48}
